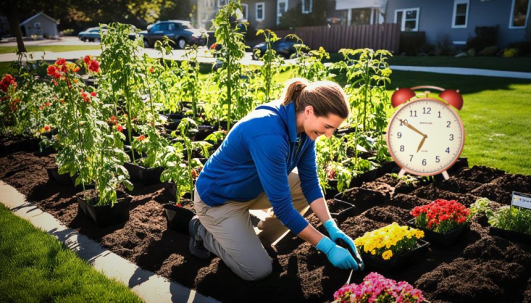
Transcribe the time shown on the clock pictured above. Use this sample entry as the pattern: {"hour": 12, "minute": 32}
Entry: {"hour": 6, "minute": 50}
